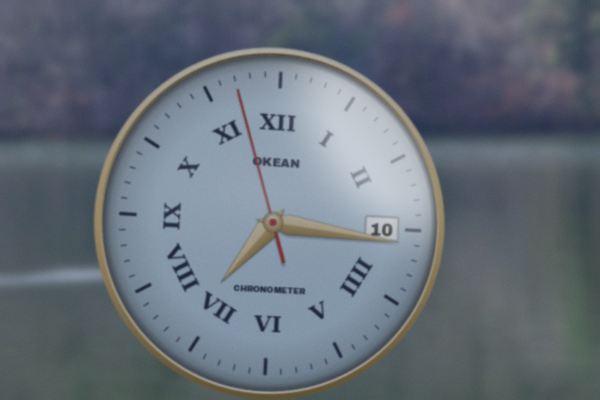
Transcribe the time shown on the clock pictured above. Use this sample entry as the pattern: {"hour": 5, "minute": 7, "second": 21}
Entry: {"hour": 7, "minute": 15, "second": 57}
